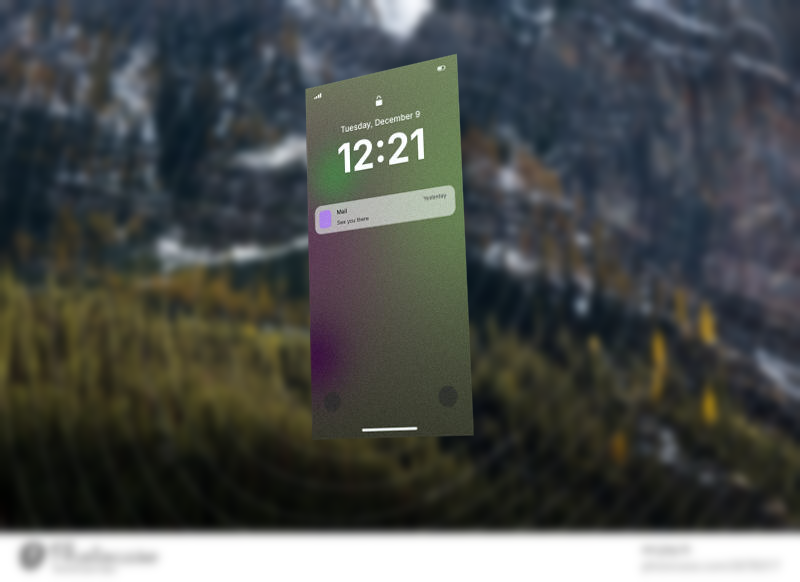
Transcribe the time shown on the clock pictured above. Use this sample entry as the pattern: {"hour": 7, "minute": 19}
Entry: {"hour": 12, "minute": 21}
